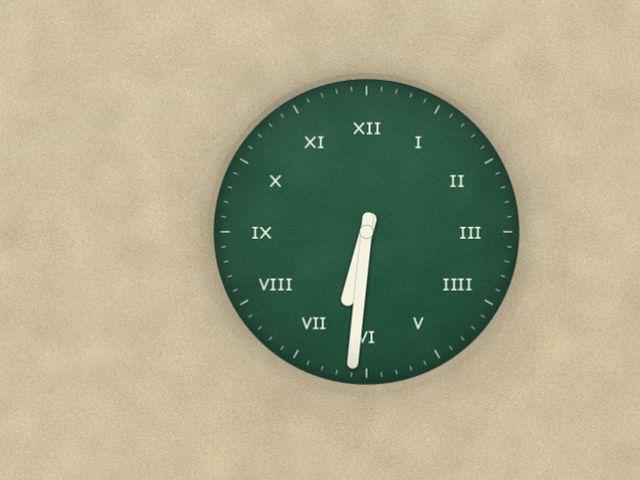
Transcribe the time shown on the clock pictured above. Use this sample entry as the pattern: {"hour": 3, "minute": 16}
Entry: {"hour": 6, "minute": 31}
